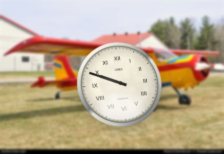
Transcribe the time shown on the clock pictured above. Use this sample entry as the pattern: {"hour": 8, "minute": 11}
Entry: {"hour": 9, "minute": 49}
